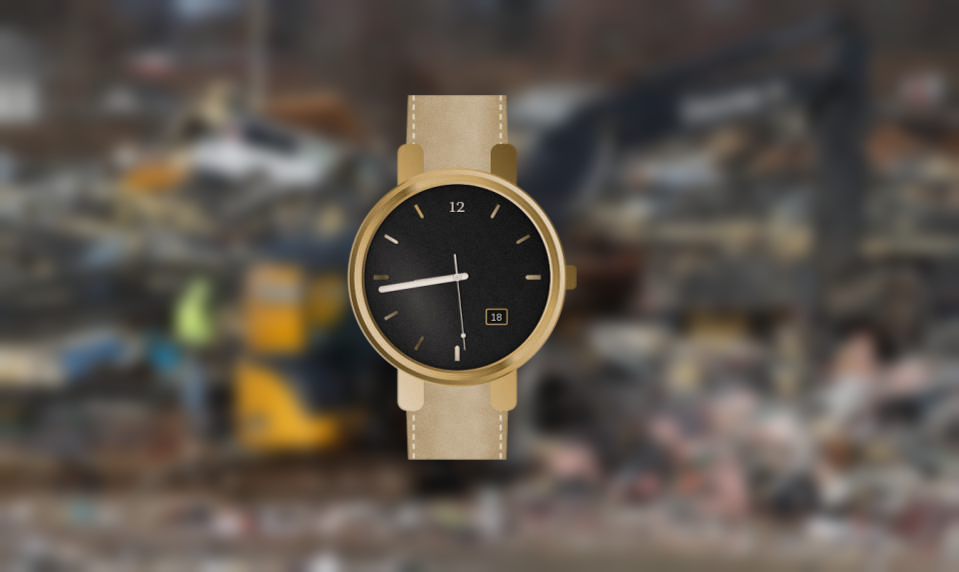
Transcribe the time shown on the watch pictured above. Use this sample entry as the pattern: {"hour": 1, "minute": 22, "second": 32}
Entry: {"hour": 8, "minute": 43, "second": 29}
